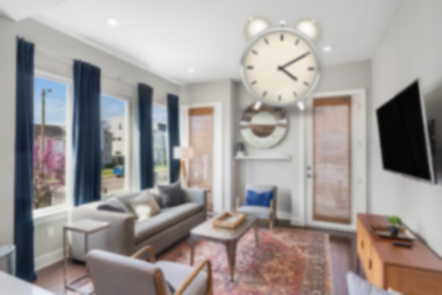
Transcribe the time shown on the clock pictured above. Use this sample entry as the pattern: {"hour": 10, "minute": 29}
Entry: {"hour": 4, "minute": 10}
